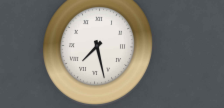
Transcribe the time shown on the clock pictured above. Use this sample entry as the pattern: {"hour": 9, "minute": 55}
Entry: {"hour": 7, "minute": 27}
